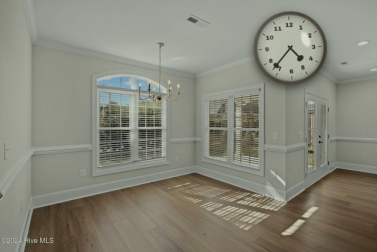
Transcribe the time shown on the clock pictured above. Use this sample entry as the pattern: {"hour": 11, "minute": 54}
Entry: {"hour": 4, "minute": 37}
